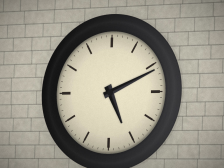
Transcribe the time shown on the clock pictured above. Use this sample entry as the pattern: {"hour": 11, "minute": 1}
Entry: {"hour": 5, "minute": 11}
